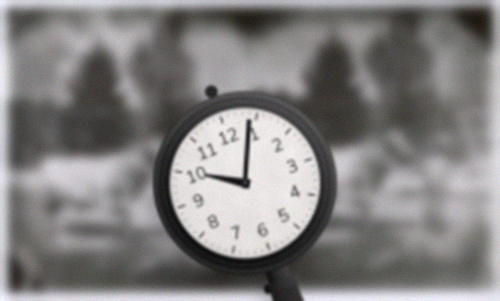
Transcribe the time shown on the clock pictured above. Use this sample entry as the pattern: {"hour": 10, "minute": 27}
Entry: {"hour": 10, "minute": 4}
